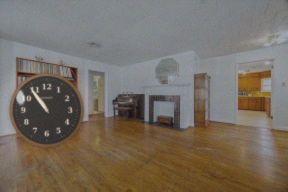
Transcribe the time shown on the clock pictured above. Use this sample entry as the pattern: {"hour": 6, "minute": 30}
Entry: {"hour": 10, "minute": 54}
